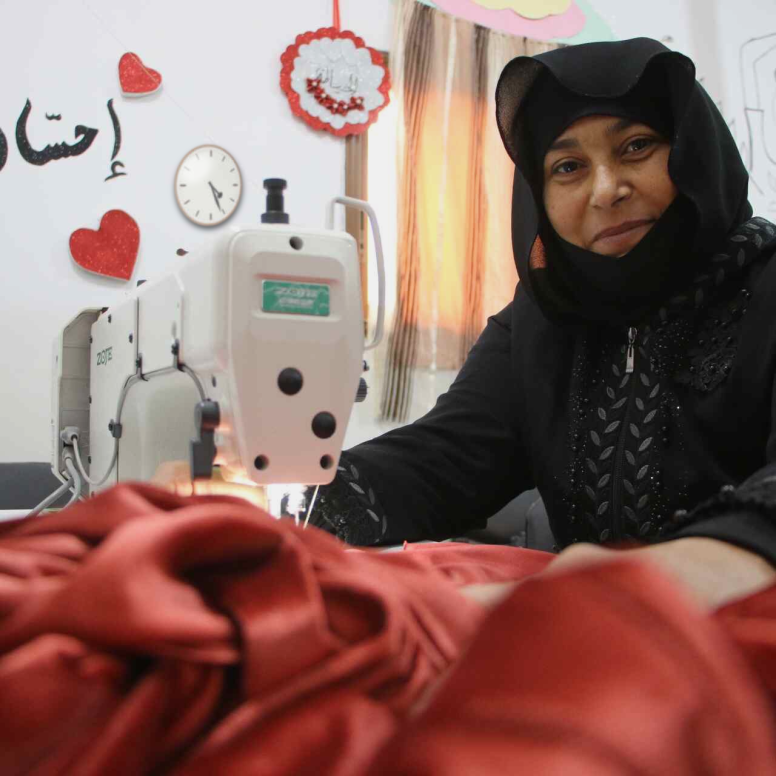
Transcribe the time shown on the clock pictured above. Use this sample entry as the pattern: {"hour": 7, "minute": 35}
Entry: {"hour": 4, "minute": 26}
